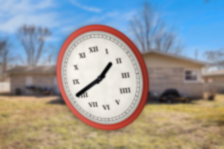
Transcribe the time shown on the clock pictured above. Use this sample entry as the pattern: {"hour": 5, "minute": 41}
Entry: {"hour": 1, "minute": 41}
